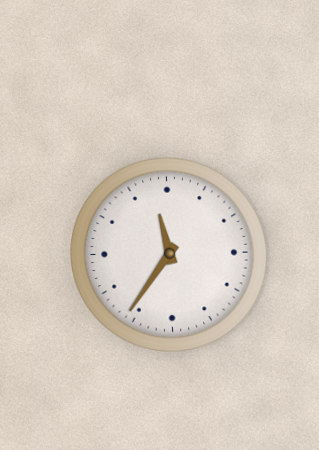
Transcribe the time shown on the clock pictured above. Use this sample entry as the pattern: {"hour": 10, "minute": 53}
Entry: {"hour": 11, "minute": 36}
